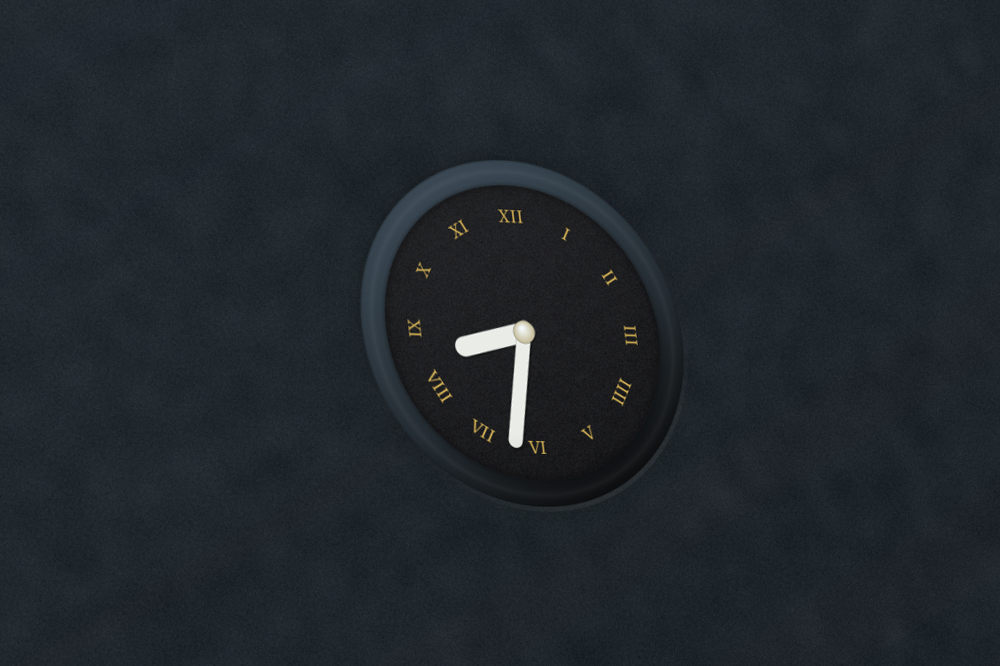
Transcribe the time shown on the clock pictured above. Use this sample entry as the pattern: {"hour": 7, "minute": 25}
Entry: {"hour": 8, "minute": 32}
